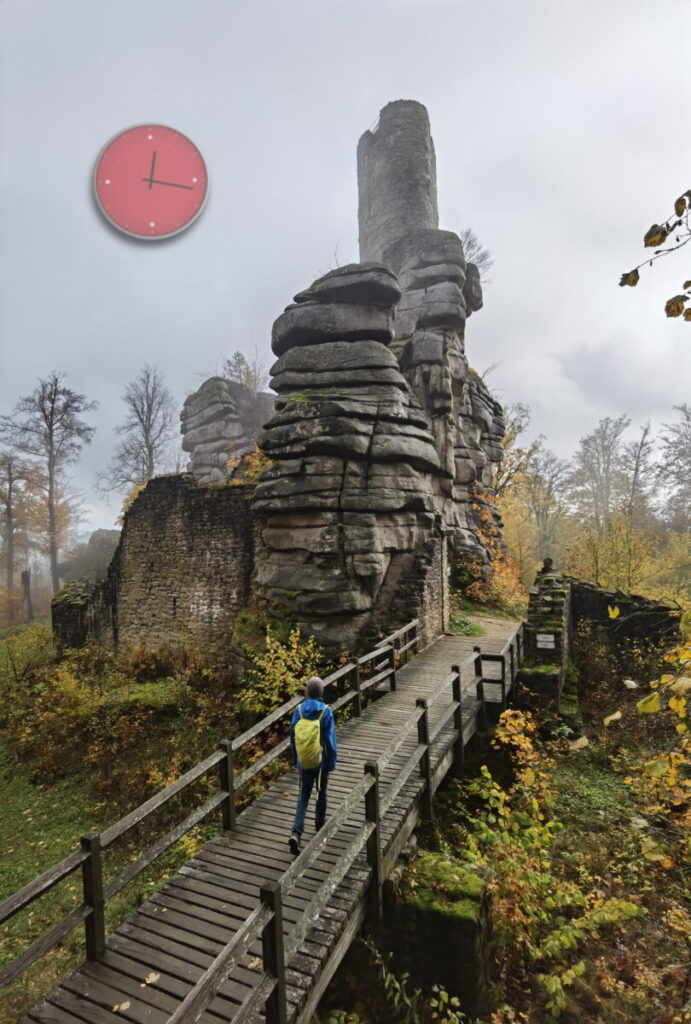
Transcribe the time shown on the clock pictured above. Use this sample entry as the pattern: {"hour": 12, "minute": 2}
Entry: {"hour": 12, "minute": 17}
